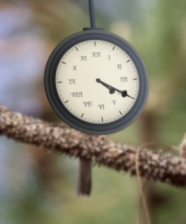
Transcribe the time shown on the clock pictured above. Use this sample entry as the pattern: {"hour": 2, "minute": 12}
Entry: {"hour": 4, "minute": 20}
